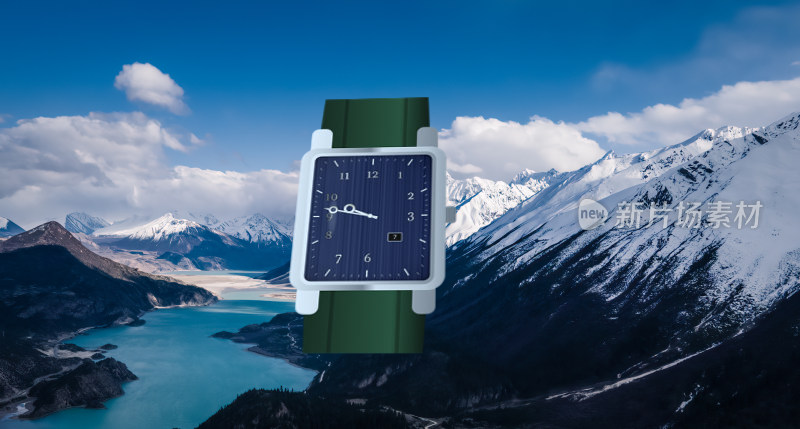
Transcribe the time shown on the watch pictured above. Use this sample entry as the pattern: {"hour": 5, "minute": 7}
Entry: {"hour": 9, "minute": 47}
